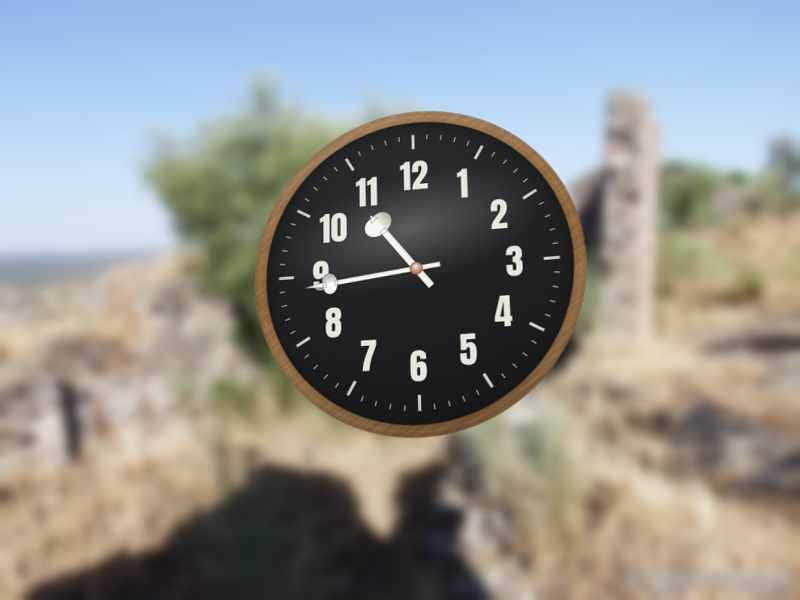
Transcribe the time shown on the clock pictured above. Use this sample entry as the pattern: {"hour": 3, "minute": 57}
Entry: {"hour": 10, "minute": 44}
